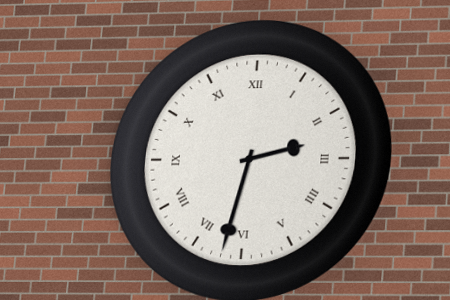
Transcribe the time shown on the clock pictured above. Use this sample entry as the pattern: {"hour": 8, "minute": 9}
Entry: {"hour": 2, "minute": 32}
